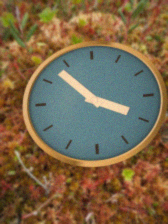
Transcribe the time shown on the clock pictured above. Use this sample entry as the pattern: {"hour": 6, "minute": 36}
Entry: {"hour": 3, "minute": 53}
